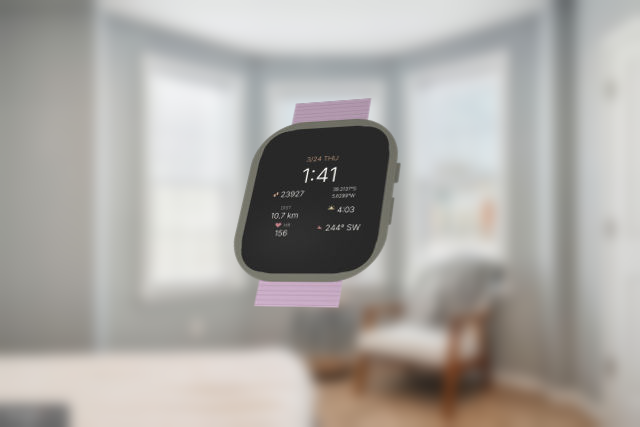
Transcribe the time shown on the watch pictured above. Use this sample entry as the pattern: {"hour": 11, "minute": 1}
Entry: {"hour": 1, "minute": 41}
